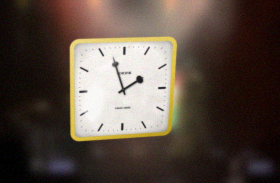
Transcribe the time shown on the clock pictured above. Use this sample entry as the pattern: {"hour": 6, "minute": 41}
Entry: {"hour": 1, "minute": 57}
